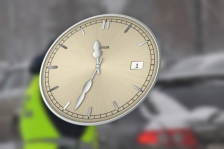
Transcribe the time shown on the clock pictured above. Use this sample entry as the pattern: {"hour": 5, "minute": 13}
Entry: {"hour": 11, "minute": 33}
